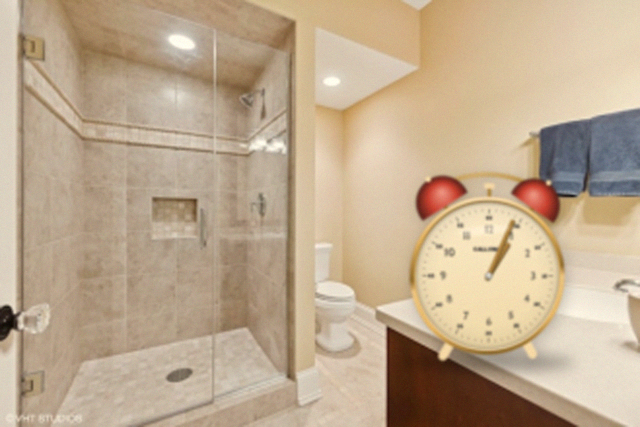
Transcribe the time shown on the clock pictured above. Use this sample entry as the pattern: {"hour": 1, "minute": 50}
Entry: {"hour": 1, "minute": 4}
